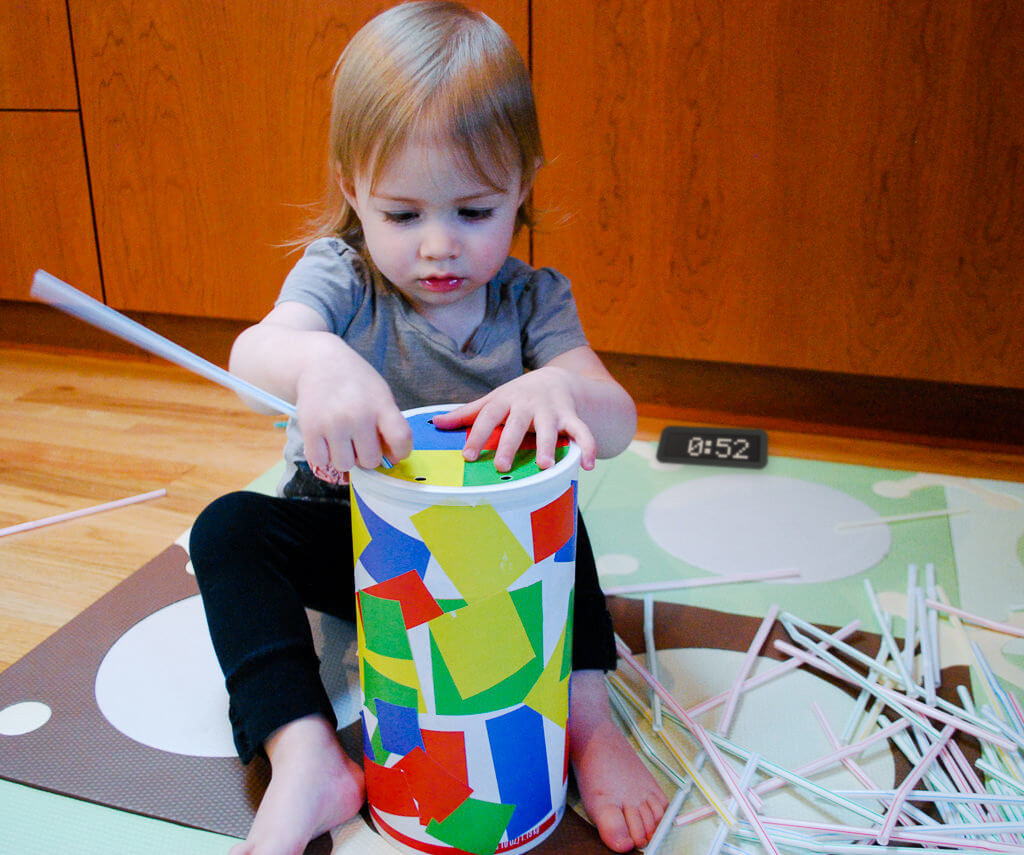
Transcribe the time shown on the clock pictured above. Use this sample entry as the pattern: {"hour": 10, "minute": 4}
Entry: {"hour": 0, "minute": 52}
